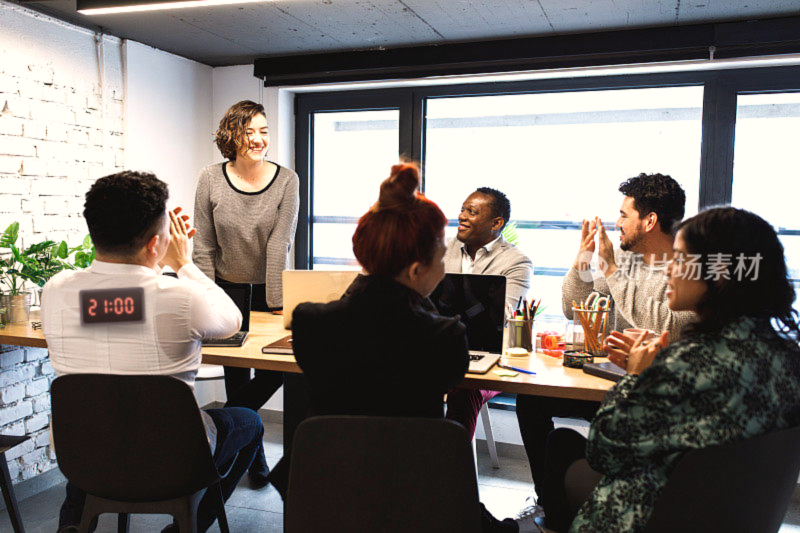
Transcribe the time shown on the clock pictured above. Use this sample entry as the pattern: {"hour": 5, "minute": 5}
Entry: {"hour": 21, "minute": 0}
